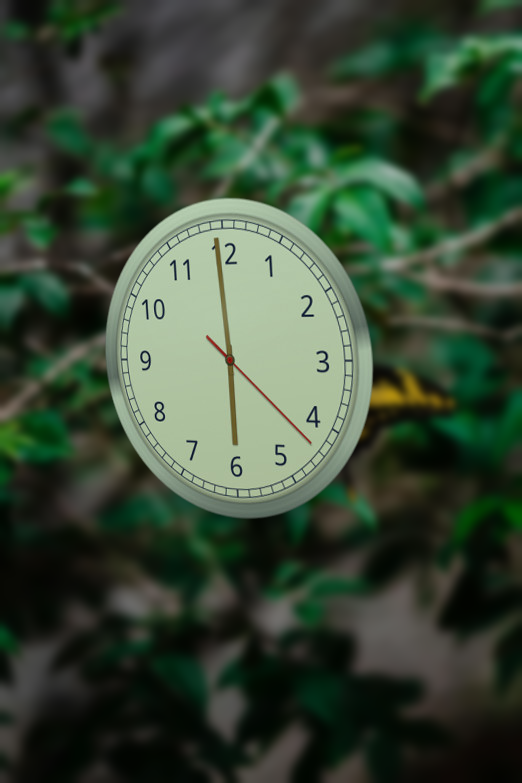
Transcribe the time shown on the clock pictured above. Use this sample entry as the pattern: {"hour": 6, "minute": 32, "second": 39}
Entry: {"hour": 5, "minute": 59, "second": 22}
